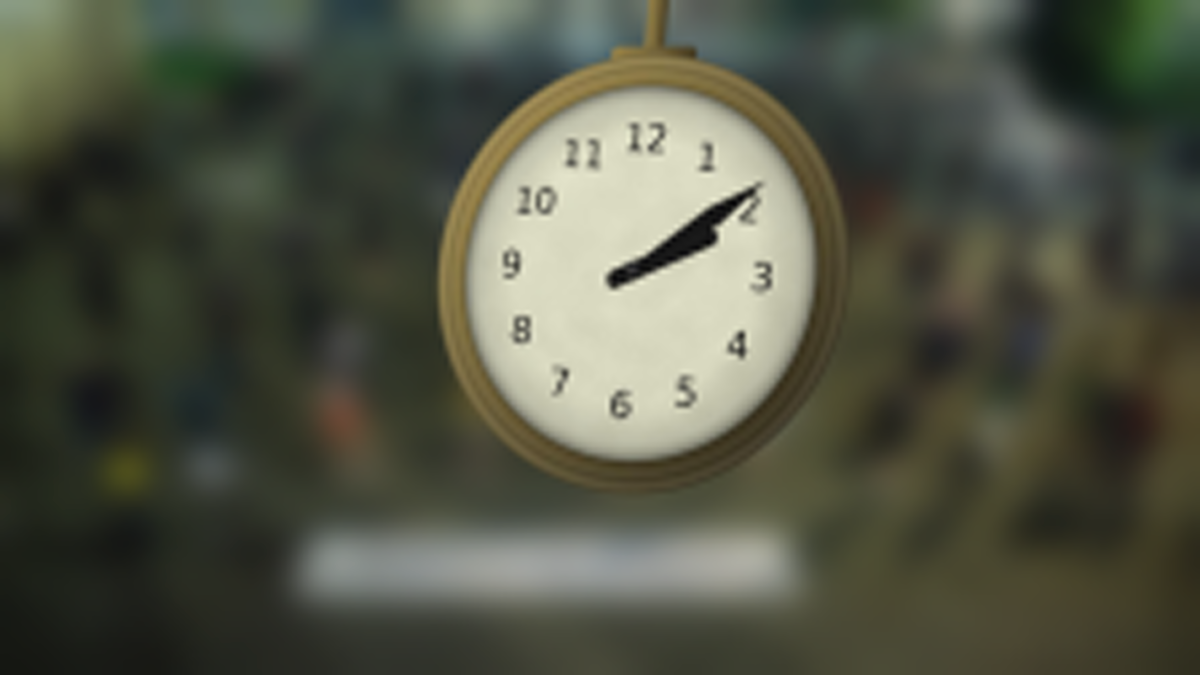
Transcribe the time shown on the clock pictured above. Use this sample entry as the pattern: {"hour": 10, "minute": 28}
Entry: {"hour": 2, "minute": 9}
